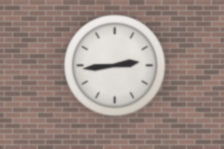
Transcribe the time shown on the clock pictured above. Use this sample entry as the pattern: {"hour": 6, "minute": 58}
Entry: {"hour": 2, "minute": 44}
